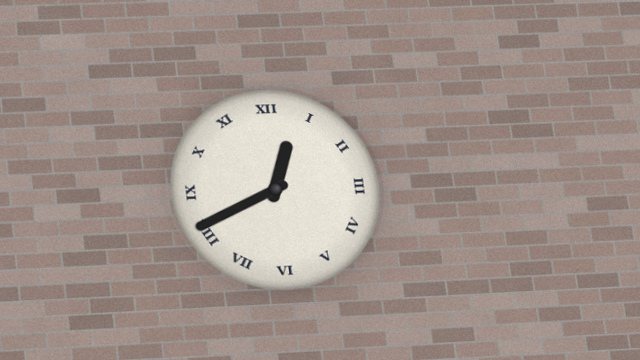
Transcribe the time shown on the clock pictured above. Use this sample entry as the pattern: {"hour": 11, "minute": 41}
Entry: {"hour": 12, "minute": 41}
